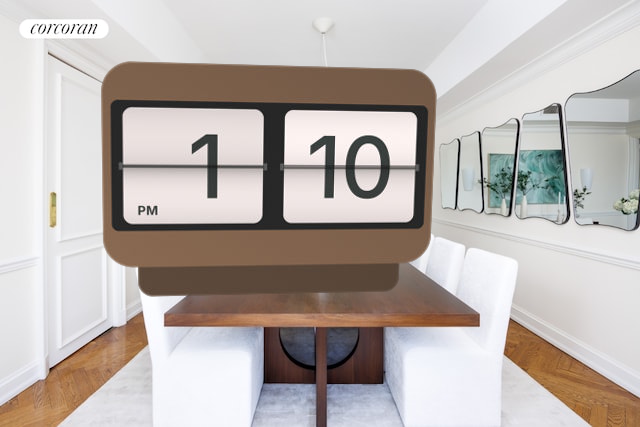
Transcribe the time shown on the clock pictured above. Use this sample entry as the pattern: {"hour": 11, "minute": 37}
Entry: {"hour": 1, "minute": 10}
